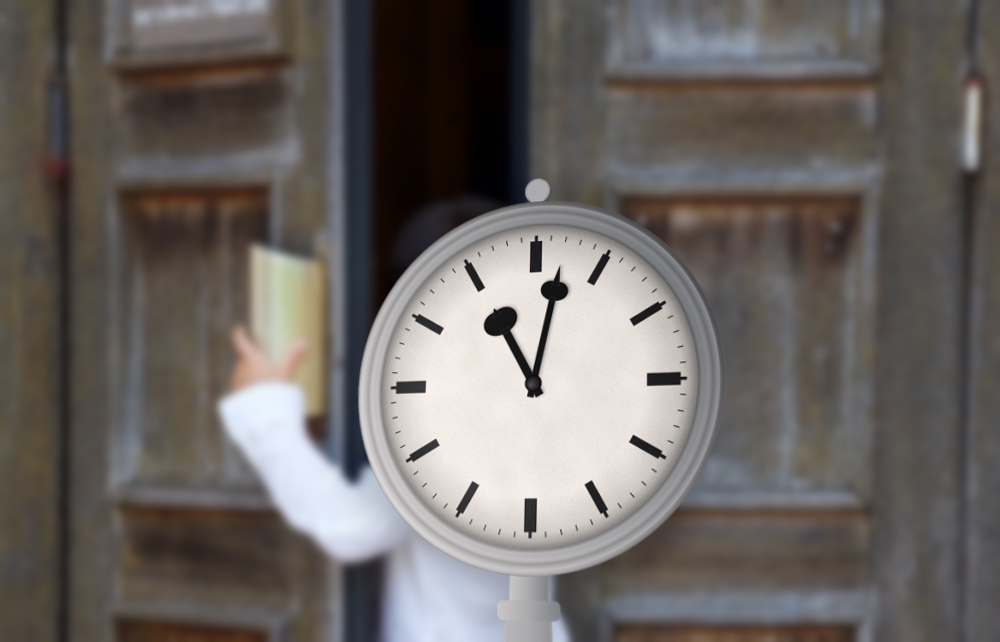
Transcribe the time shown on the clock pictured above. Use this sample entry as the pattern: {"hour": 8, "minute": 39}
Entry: {"hour": 11, "minute": 2}
